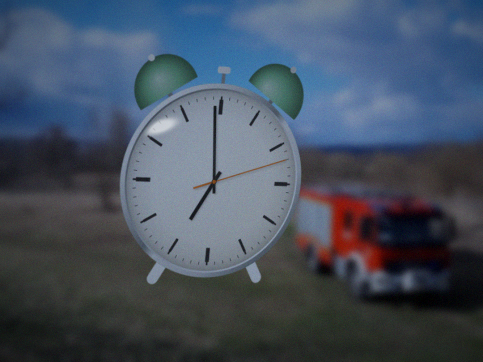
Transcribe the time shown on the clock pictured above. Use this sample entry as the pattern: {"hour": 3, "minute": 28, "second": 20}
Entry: {"hour": 6, "minute": 59, "second": 12}
